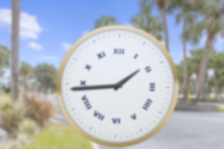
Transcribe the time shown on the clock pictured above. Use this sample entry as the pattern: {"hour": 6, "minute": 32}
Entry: {"hour": 1, "minute": 44}
